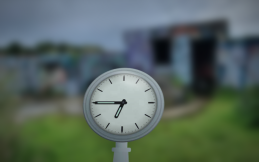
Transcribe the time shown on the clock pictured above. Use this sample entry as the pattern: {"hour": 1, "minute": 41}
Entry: {"hour": 6, "minute": 45}
